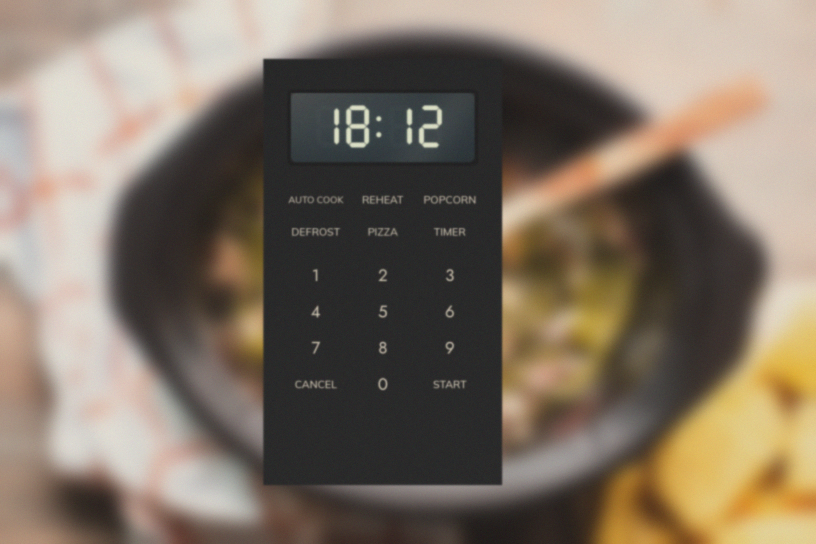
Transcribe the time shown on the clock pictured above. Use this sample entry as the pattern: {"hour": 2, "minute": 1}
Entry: {"hour": 18, "minute": 12}
